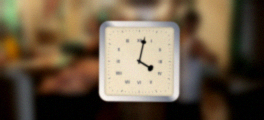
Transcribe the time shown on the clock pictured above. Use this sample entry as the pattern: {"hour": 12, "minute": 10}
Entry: {"hour": 4, "minute": 2}
